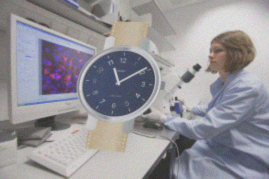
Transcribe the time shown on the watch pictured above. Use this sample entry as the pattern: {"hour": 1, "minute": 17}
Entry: {"hour": 11, "minute": 9}
